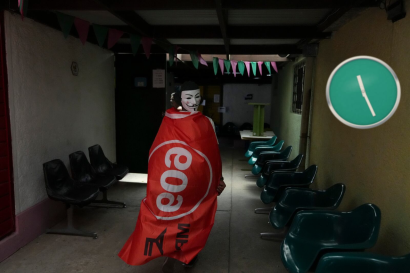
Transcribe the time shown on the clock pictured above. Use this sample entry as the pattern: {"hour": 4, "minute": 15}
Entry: {"hour": 11, "minute": 26}
